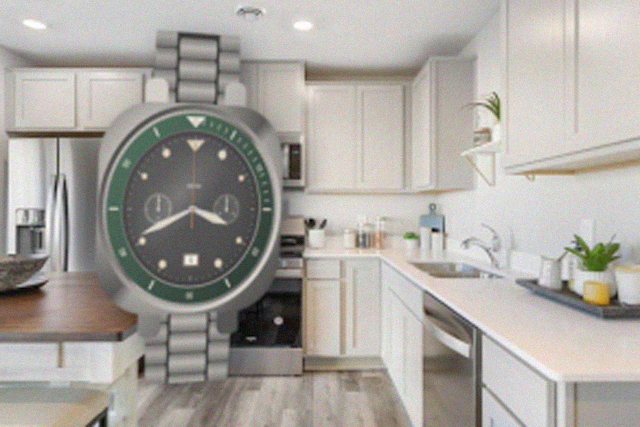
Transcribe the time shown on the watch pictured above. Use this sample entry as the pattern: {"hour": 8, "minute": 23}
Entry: {"hour": 3, "minute": 41}
